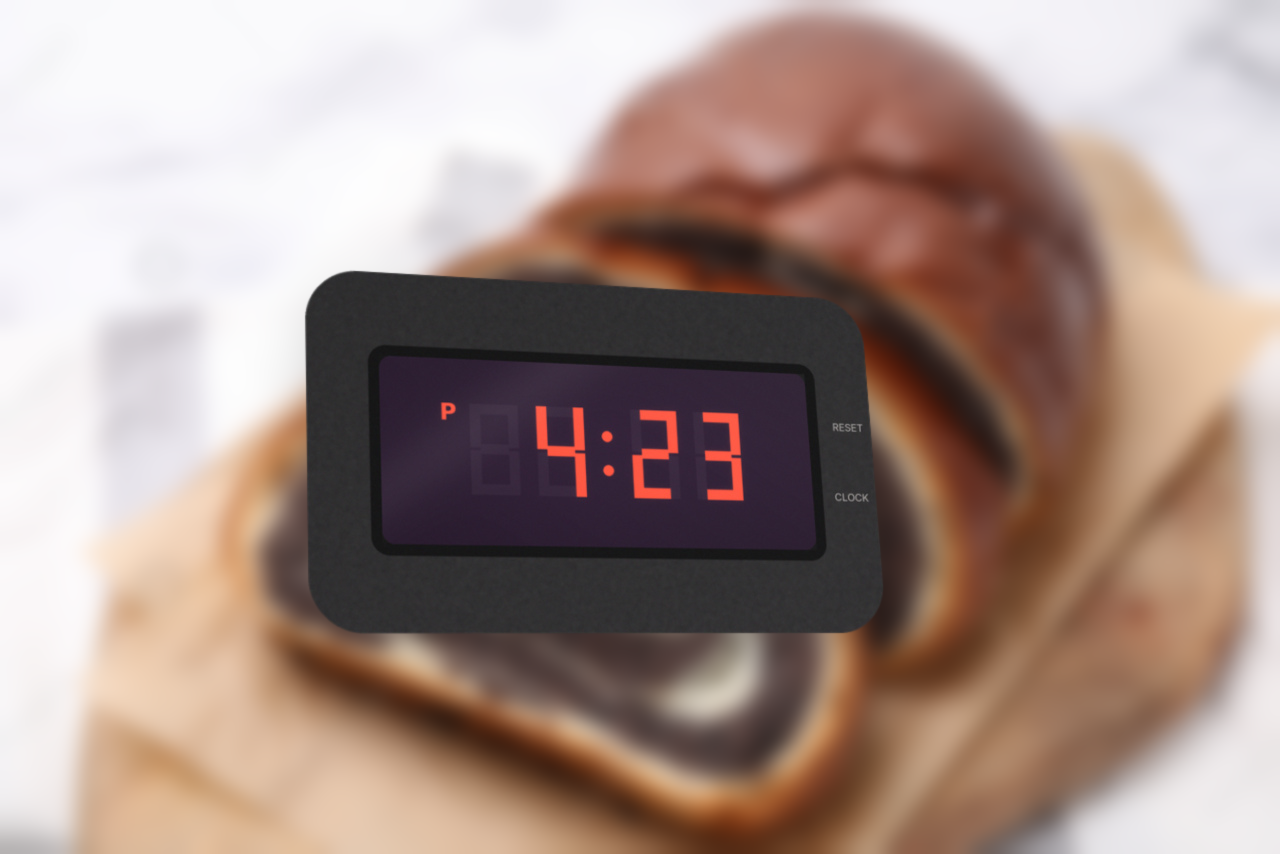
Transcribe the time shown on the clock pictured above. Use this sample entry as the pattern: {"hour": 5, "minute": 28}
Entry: {"hour": 4, "minute": 23}
